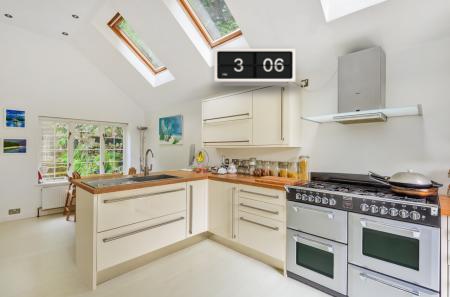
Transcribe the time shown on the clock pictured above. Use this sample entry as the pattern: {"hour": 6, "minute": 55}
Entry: {"hour": 3, "minute": 6}
